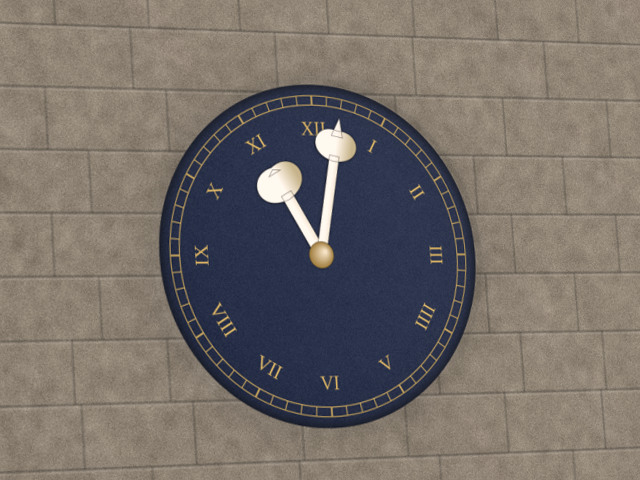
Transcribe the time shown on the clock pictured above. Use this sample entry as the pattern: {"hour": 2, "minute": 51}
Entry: {"hour": 11, "minute": 2}
